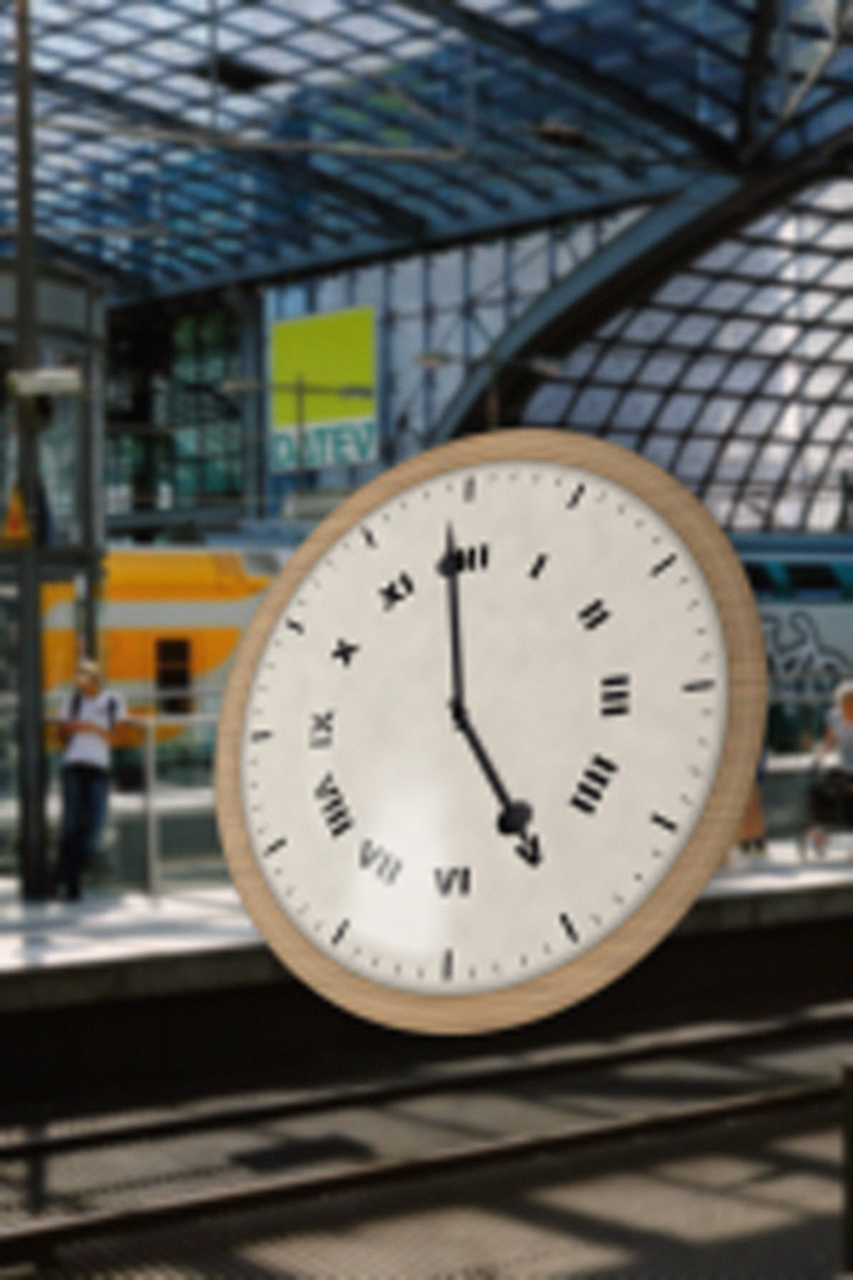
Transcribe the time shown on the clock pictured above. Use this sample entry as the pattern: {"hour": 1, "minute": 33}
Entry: {"hour": 4, "minute": 59}
